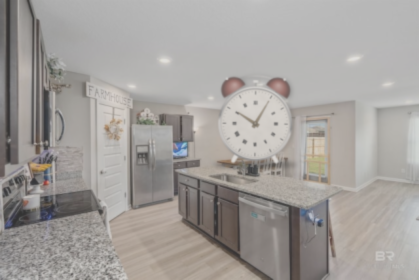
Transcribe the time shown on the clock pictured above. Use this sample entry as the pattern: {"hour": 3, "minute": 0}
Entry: {"hour": 10, "minute": 5}
